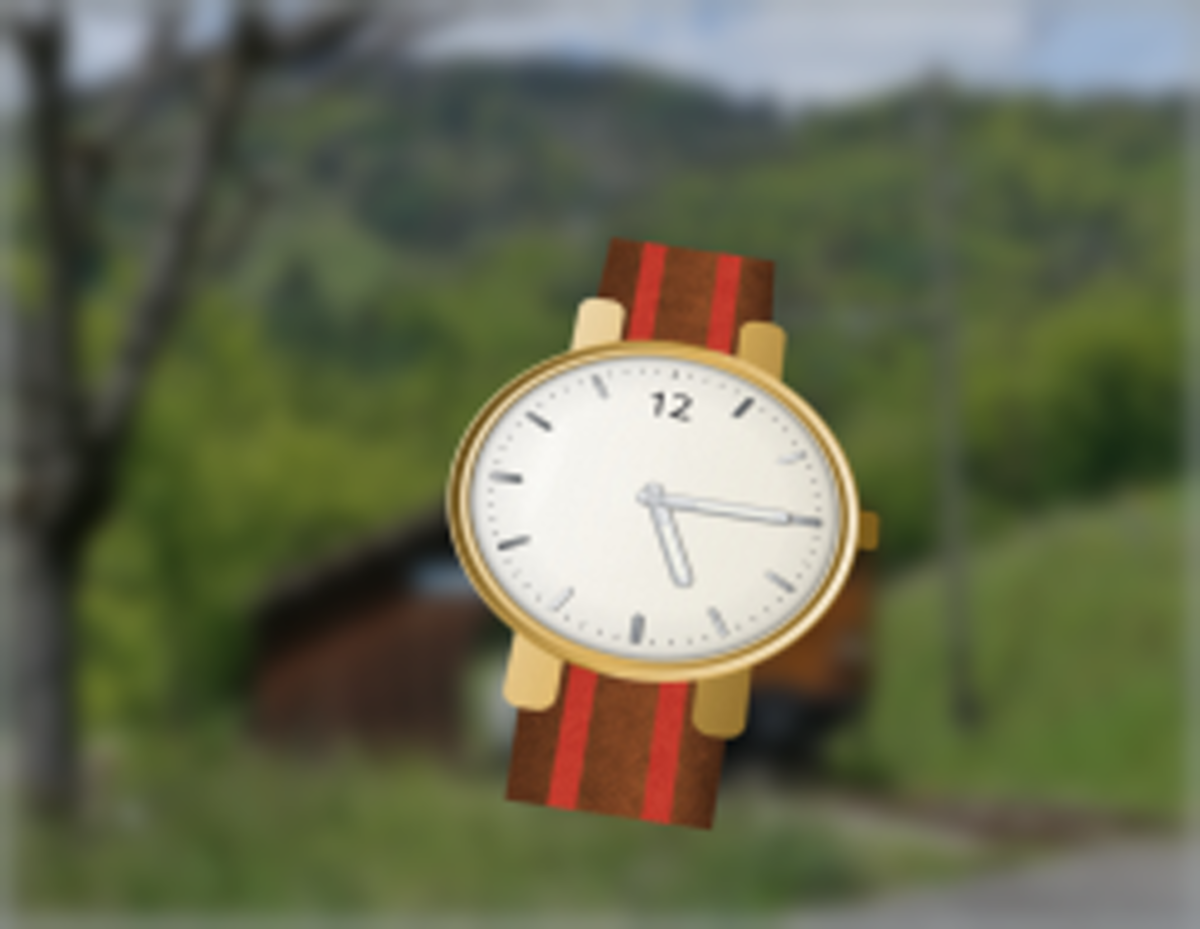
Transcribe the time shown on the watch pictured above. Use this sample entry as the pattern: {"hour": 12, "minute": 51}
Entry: {"hour": 5, "minute": 15}
